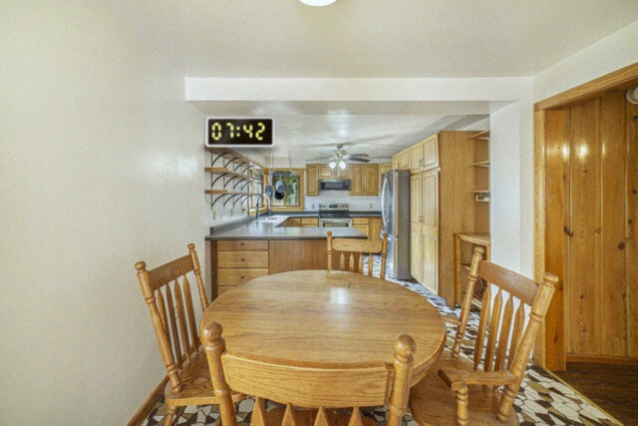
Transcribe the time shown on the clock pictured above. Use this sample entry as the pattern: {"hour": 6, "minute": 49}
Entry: {"hour": 7, "minute": 42}
